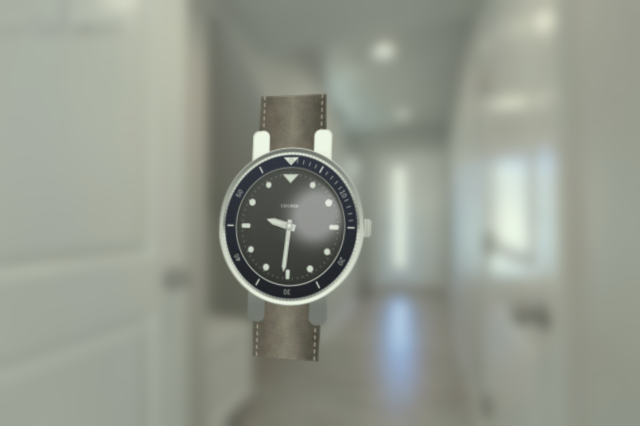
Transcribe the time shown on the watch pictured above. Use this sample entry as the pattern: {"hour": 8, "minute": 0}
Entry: {"hour": 9, "minute": 31}
